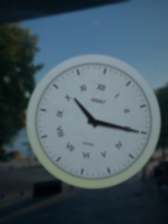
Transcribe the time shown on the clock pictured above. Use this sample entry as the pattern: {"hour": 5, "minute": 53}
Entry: {"hour": 10, "minute": 15}
